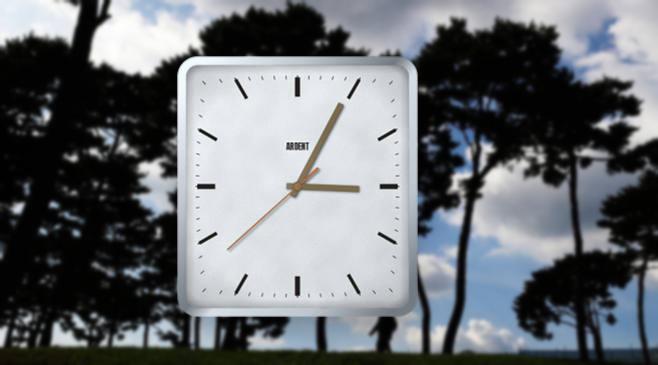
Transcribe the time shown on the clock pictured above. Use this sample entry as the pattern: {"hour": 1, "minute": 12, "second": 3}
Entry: {"hour": 3, "minute": 4, "second": 38}
